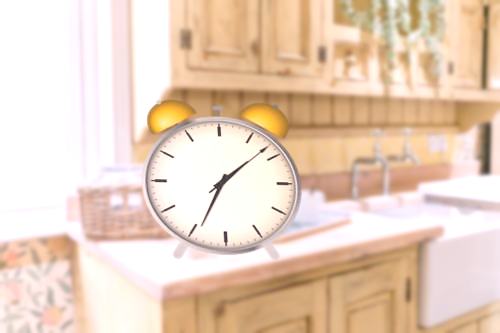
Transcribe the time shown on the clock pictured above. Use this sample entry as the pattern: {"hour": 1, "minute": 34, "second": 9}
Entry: {"hour": 1, "minute": 34, "second": 8}
